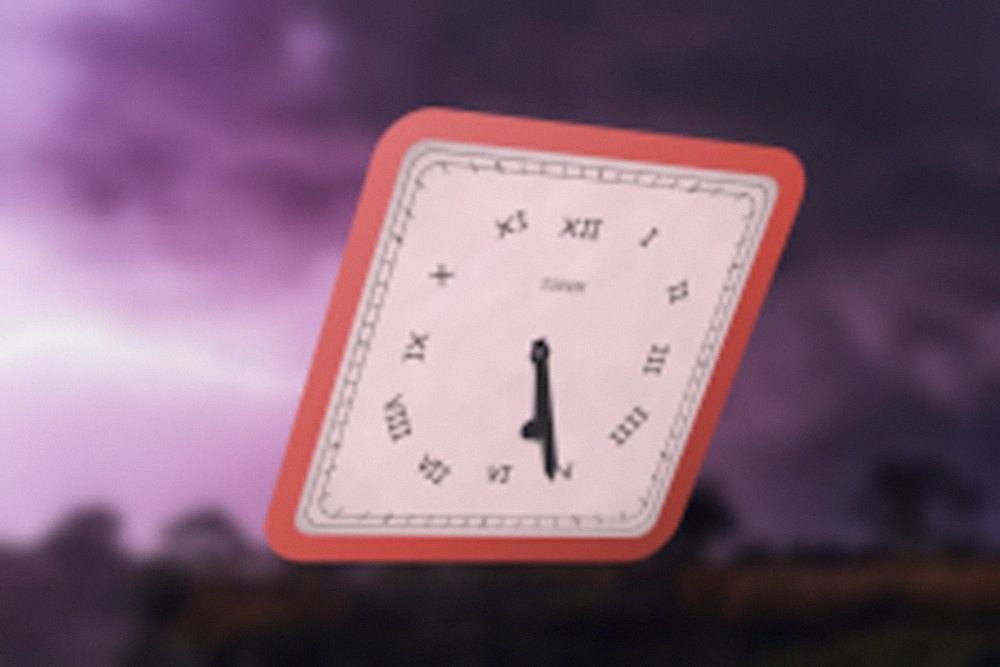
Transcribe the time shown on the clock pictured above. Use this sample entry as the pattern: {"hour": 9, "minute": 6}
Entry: {"hour": 5, "minute": 26}
